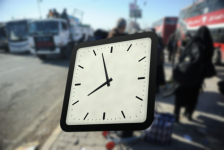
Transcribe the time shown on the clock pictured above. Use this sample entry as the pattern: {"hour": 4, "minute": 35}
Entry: {"hour": 7, "minute": 57}
